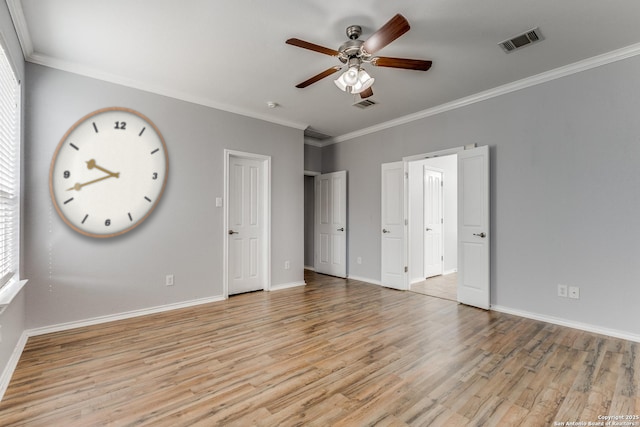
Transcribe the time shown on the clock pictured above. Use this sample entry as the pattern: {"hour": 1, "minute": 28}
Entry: {"hour": 9, "minute": 42}
